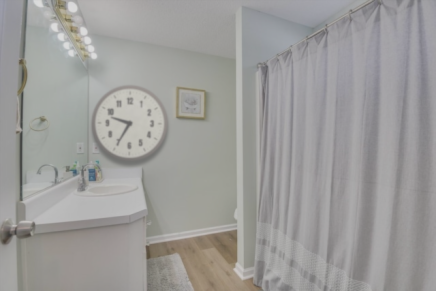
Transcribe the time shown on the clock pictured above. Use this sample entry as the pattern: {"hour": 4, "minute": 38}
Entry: {"hour": 9, "minute": 35}
